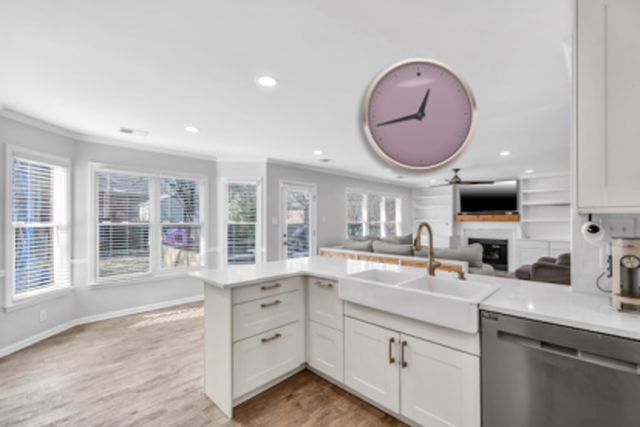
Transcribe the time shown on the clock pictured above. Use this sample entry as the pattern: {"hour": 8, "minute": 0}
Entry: {"hour": 12, "minute": 43}
